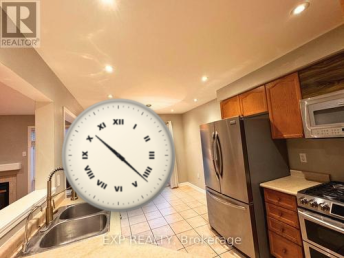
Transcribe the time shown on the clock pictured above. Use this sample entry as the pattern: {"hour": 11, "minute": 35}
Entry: {"hour": 10, "minute": 22}
